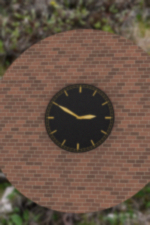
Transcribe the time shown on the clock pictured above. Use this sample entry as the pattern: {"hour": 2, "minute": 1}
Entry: {"hour": 2, "minute": 50}
